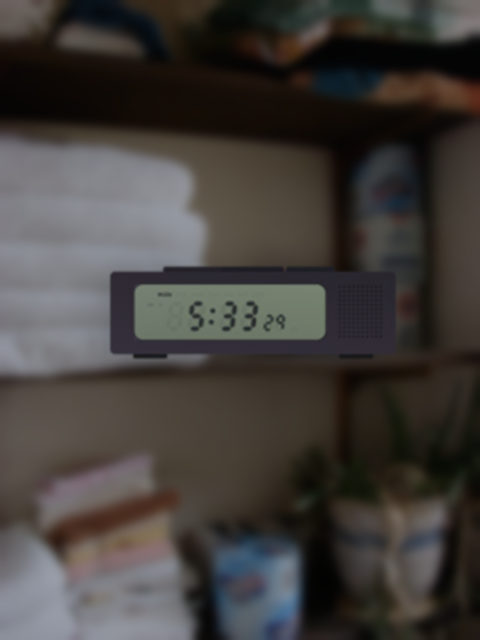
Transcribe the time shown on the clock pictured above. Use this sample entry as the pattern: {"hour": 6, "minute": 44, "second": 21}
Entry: {"hour": 5, "minute": 33, "second": 29}
